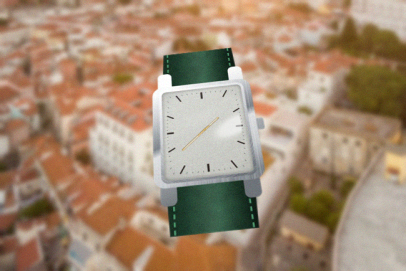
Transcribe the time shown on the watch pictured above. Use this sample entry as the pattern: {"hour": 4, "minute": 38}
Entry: {"hour": 1, "minute": 38}
